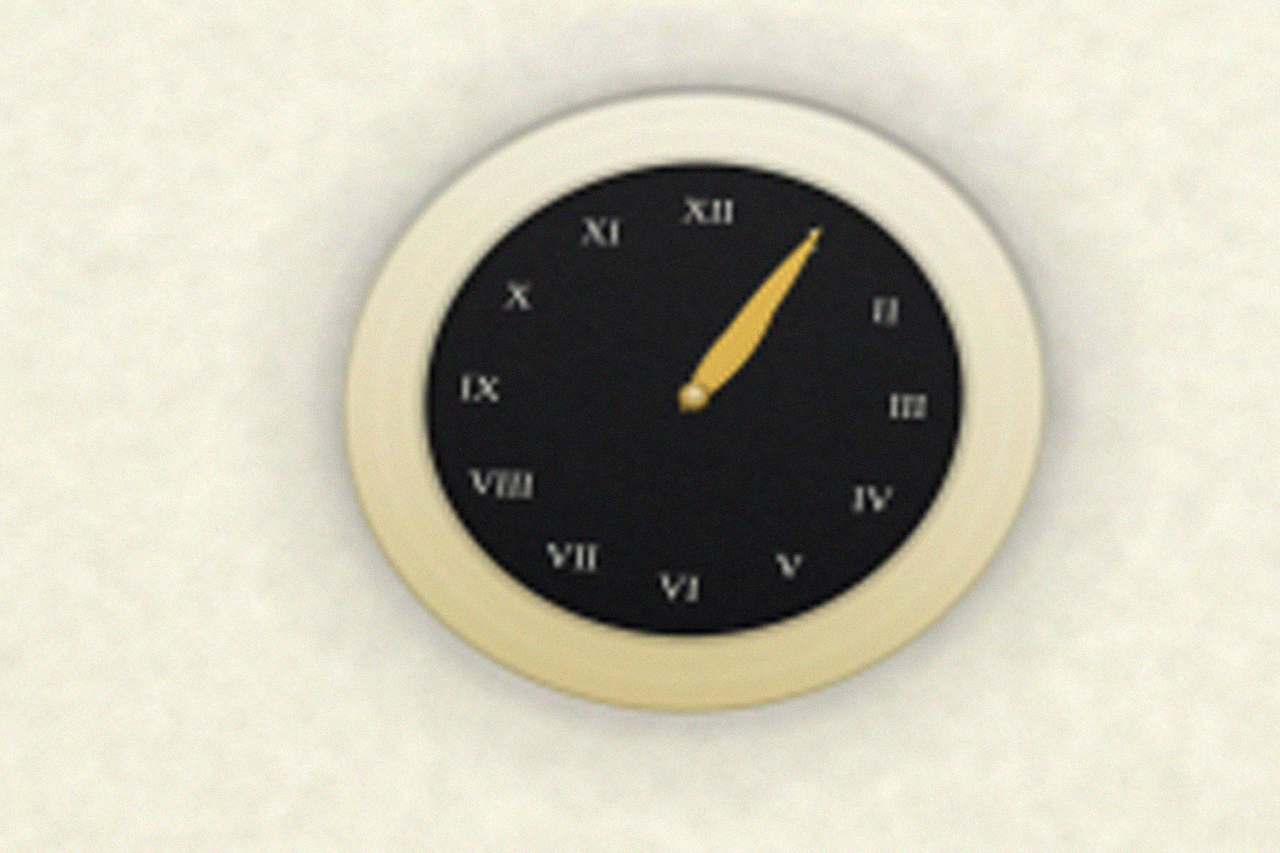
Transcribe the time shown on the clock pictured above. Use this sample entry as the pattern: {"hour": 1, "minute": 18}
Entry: {"hour": 1, "minute": 5}
